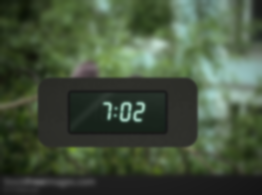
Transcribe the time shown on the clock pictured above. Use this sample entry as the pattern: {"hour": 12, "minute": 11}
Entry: {"hour": 7, "minute": 2}
